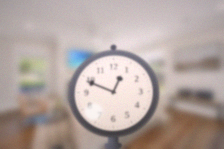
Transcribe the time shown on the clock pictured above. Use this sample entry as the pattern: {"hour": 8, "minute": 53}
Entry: {"hour": 12, "minute": 49}
